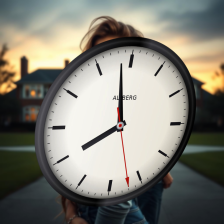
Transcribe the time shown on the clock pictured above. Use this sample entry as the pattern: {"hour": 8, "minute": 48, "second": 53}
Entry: {"hour": 7, "minute": 58, "second": 27}
